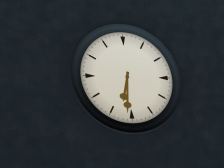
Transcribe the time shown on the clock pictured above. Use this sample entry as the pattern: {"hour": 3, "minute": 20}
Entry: {"hour": 6, "minute": 31}
